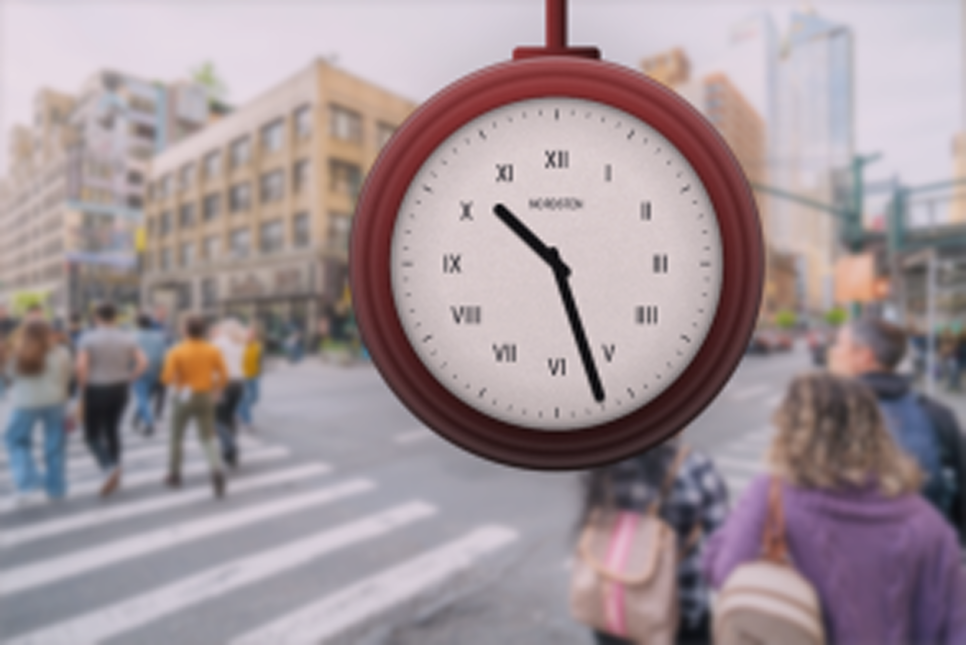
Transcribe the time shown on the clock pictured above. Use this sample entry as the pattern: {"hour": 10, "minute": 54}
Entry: {"hour": 10, "minute": 27}
